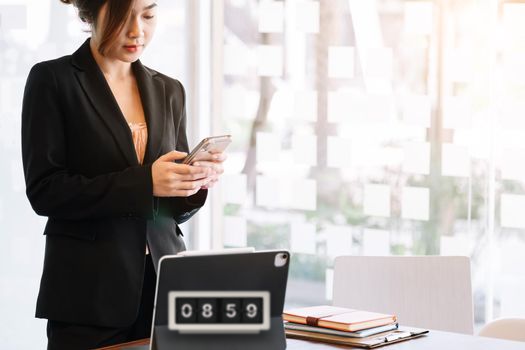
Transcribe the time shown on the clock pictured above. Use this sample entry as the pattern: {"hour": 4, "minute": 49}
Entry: {"hour": 8, "minute": 59}
